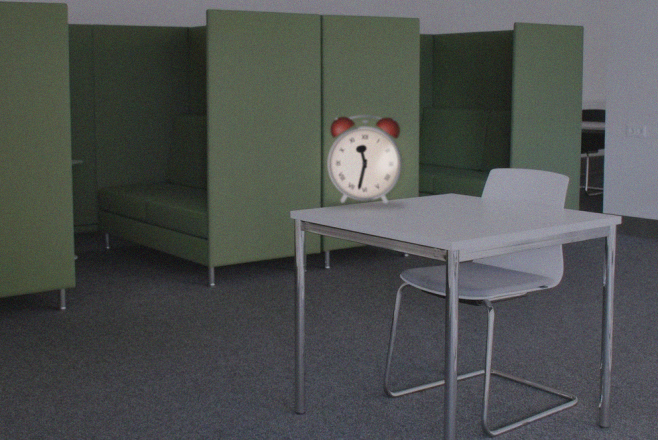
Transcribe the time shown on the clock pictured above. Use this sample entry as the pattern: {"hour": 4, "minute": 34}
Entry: {"hour": 11, "minute": 32}
